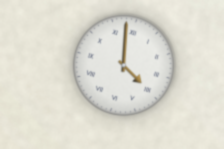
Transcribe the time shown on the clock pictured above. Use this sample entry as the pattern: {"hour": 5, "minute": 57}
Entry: {"hour": 3, "minute": 58}
